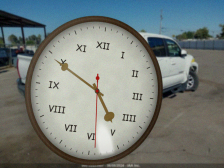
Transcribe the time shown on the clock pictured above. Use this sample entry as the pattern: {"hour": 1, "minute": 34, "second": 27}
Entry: {"hour": 4, "minute": 49, "second": 29}
